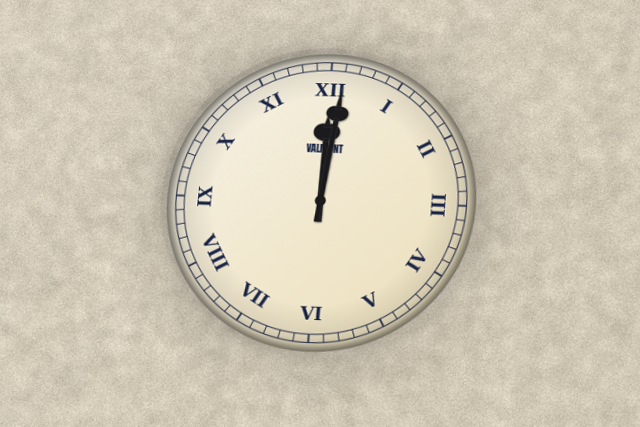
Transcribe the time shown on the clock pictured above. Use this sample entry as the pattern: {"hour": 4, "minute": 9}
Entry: {"hour": 12, "minute": 1}
